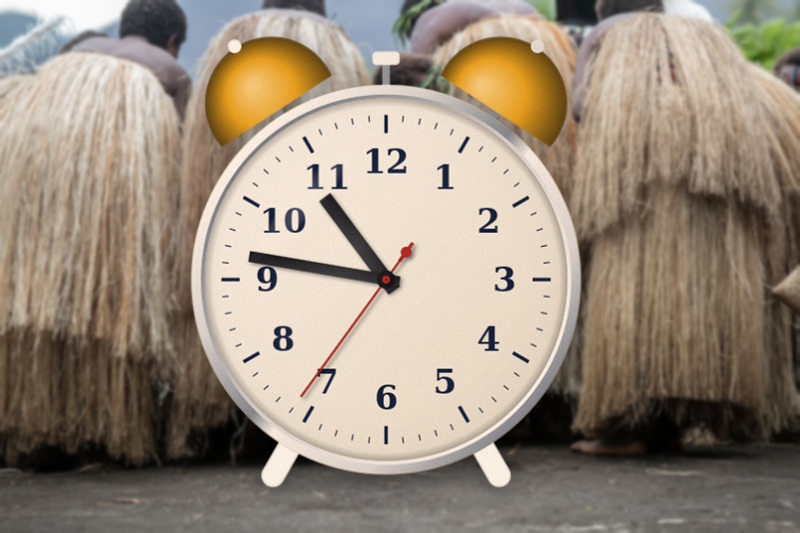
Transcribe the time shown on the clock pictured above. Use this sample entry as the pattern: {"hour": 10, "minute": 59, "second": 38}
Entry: {"hour": 10, "minute": 46, "second": 36}
